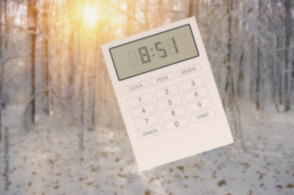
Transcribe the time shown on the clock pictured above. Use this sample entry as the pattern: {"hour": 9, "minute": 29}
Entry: {"hour": 8, "minute": 51}
